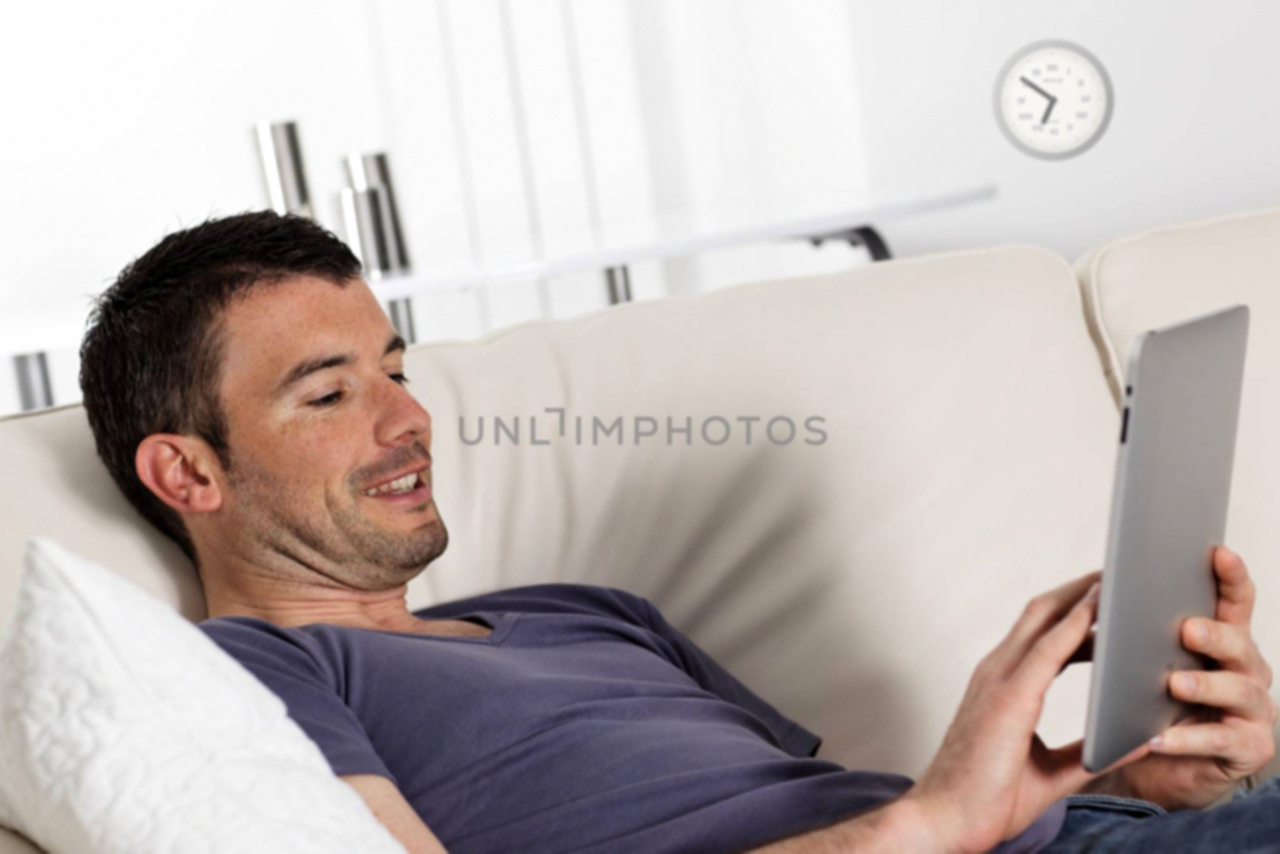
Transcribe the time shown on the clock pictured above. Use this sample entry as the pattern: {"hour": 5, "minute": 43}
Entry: {"hour": 6, "minute": 51}
